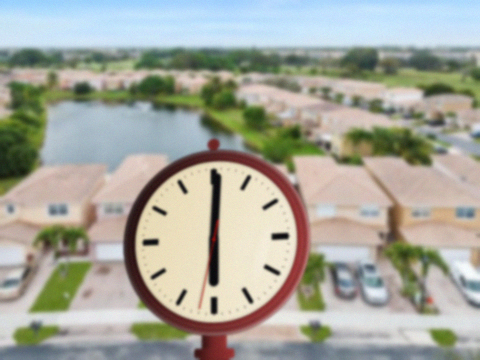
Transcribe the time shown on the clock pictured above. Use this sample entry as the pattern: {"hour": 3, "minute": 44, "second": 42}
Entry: {"hour": 6, "minute": 0, "second": 32}
